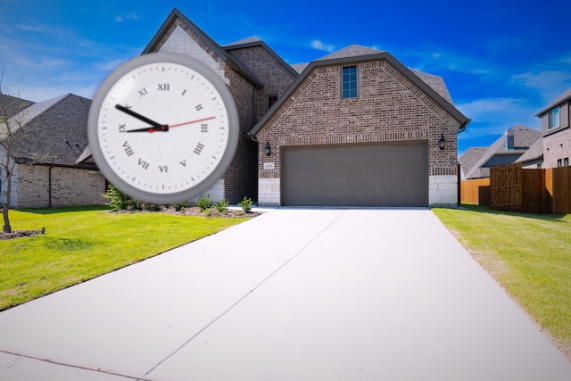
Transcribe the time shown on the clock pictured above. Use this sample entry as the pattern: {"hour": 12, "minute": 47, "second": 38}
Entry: {"hour": 8, "minute": 49, "second": 13}
